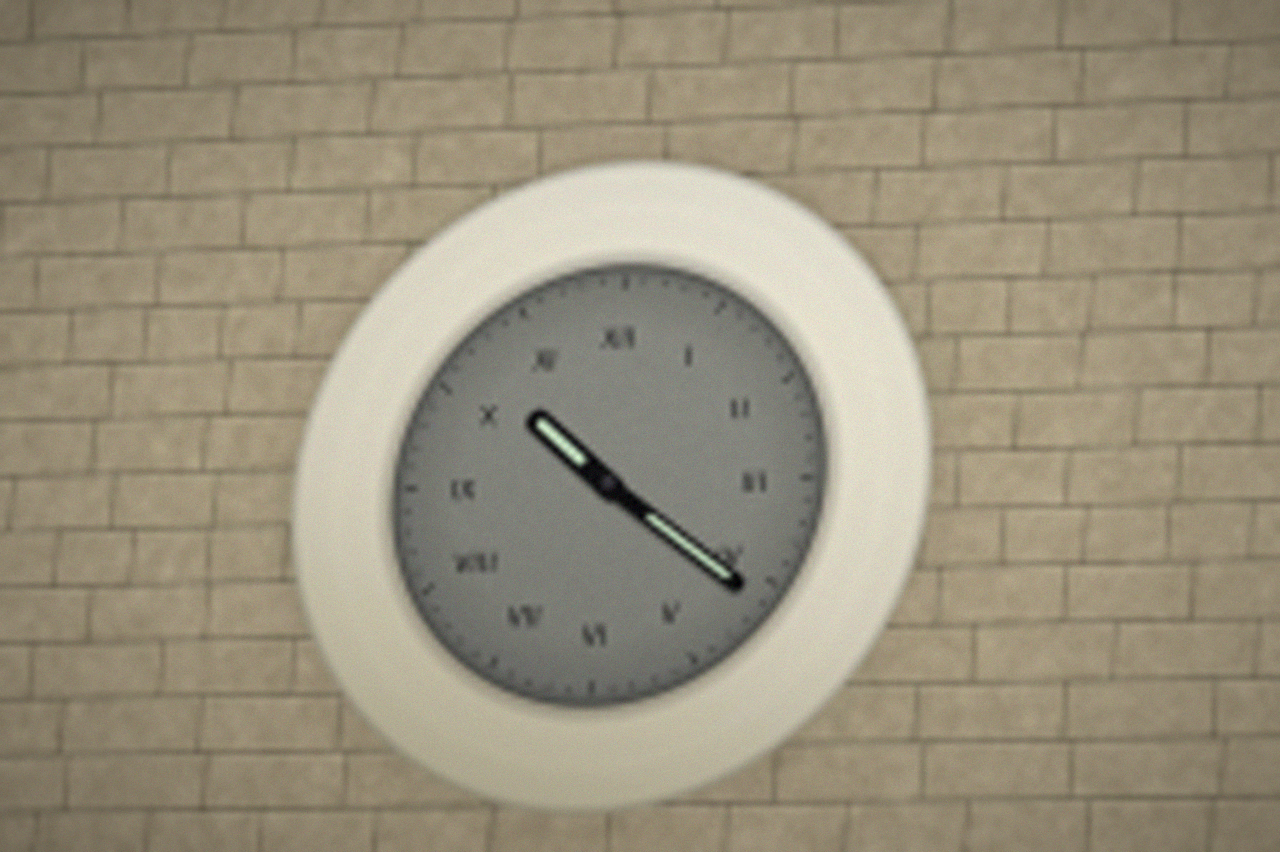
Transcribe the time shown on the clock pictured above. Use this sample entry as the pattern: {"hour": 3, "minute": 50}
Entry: {"hour": 10, "minute": 21}
